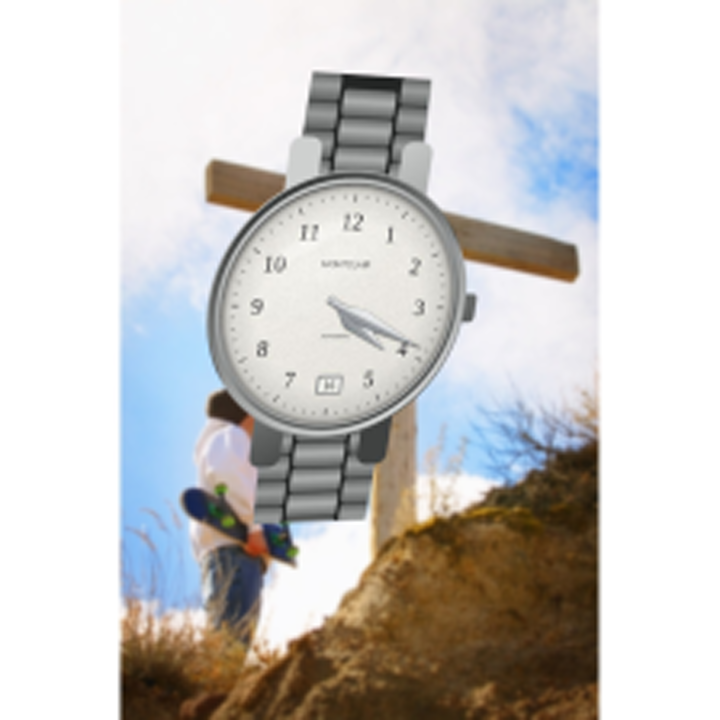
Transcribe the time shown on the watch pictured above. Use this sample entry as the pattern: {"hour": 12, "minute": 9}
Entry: {"hour": 4, "minute": 19}
